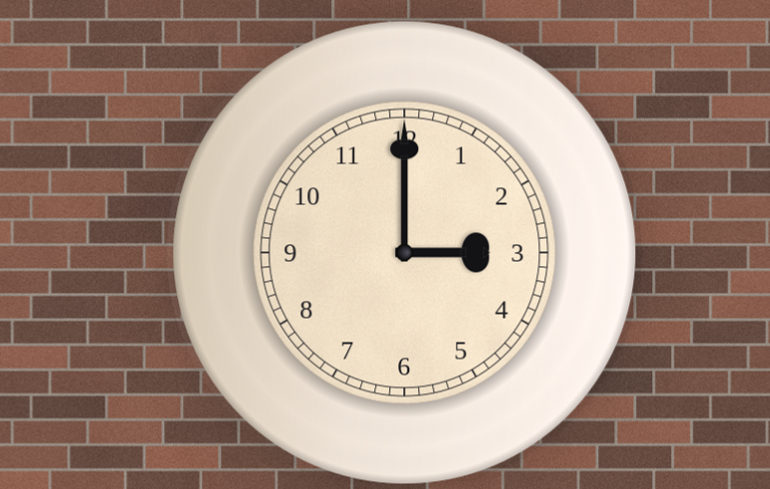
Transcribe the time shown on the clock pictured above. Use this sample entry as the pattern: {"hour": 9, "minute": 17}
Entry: {"hour": 3, "minute": 0}
